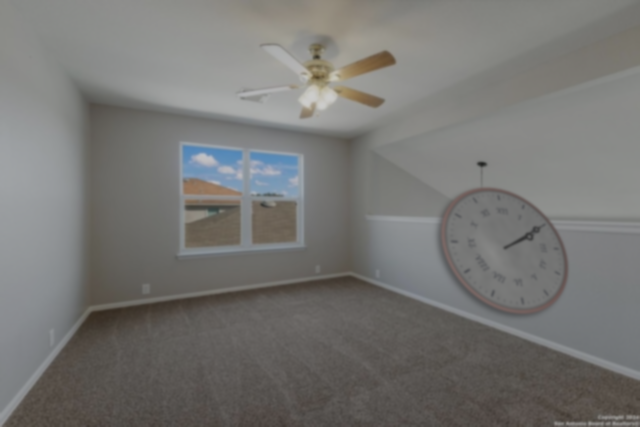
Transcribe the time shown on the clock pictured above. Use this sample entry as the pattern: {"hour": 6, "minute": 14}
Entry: {"hour": 2, "minute": 10}
